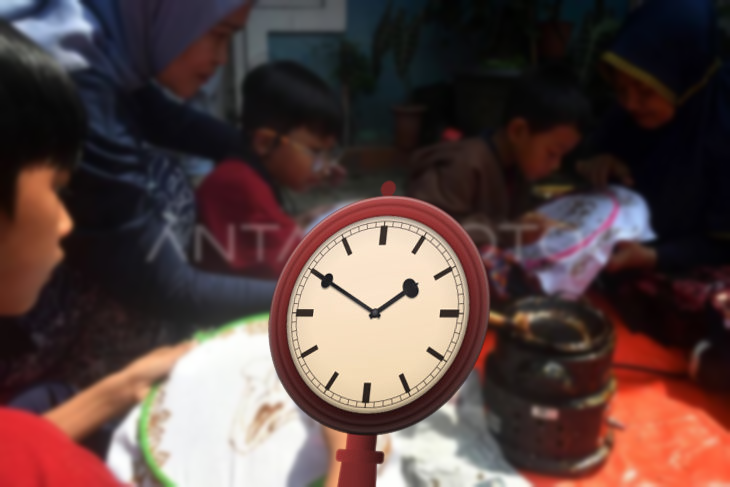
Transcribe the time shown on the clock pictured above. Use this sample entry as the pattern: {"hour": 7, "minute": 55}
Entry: {"hour": 1, "minute": 50}
